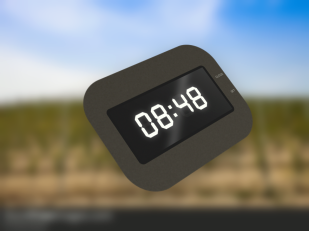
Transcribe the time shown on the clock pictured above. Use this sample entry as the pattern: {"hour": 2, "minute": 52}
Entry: {"hour": 8, "minute": 48}
